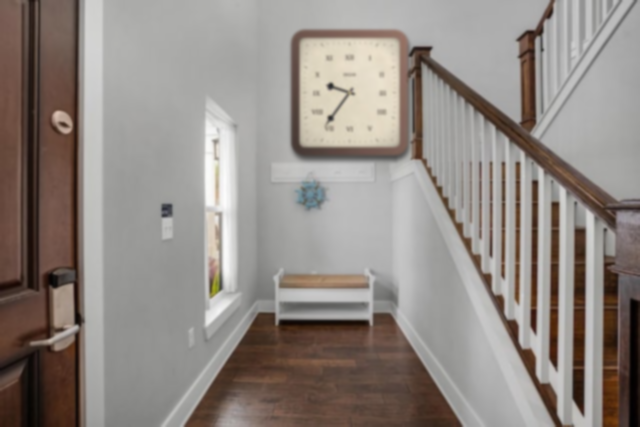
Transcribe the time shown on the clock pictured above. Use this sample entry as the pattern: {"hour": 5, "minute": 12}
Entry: {"hour": 9, "minute": 36}
